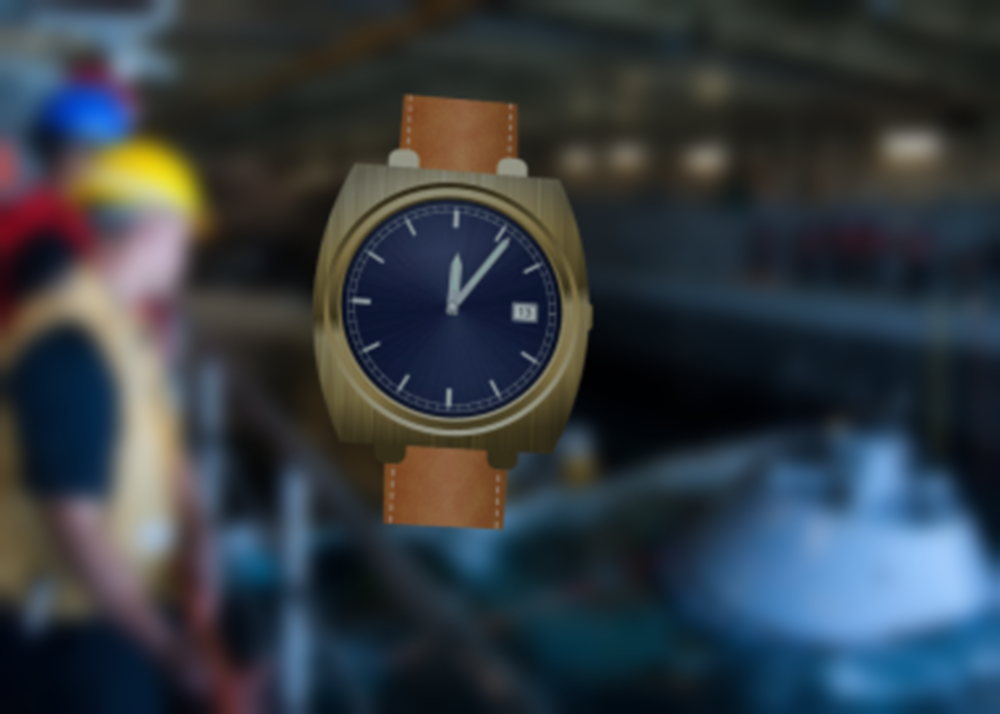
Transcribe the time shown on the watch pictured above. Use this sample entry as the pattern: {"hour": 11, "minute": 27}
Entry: {"hour": 12, "minute": 6}
